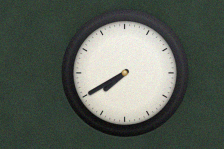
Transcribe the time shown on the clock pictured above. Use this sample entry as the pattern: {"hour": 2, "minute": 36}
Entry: {"hour": 7, "minute": 40}
